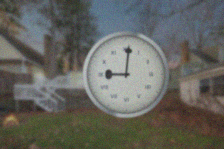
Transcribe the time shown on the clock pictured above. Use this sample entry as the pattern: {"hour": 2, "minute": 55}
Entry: {"hour": 9, "minute": 1}
